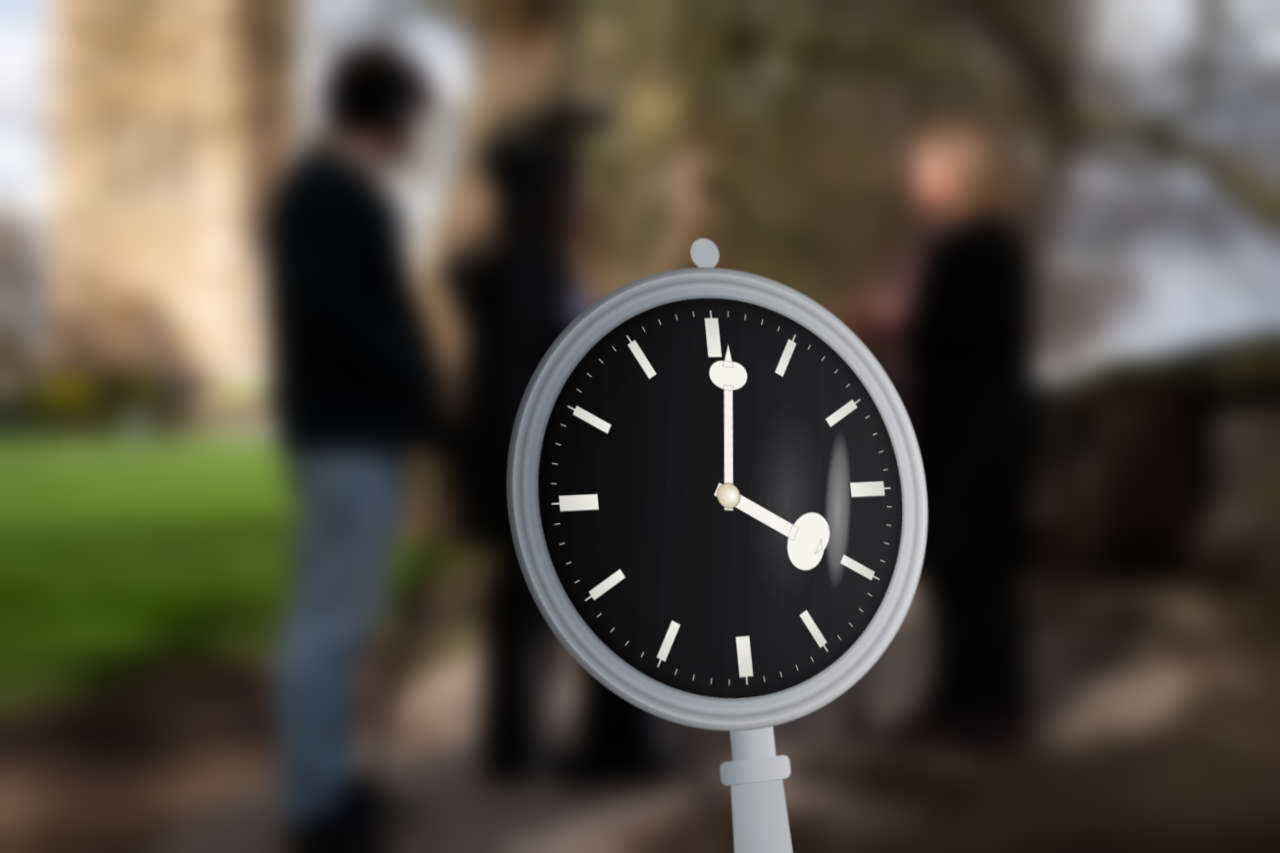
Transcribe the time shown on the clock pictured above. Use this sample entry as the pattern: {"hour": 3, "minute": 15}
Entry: {"hour": 4, "minute": 1}
